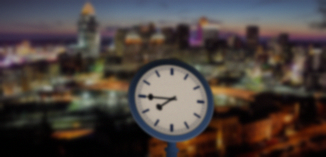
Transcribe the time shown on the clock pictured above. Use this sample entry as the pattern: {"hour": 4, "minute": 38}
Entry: {"hour": 7, "minute": 45}
